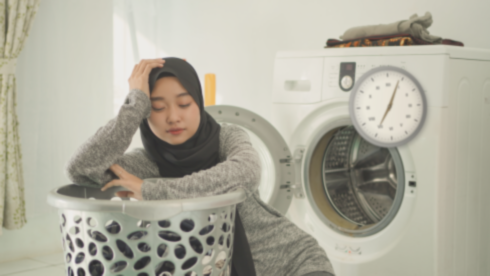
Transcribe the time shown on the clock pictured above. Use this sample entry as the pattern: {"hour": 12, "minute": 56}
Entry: {"hour": 7, "minute": 4}
